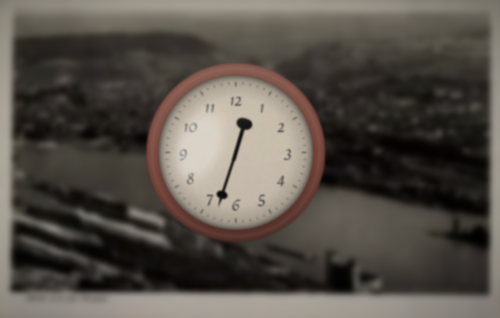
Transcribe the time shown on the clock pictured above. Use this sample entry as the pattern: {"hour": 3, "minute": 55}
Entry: {"hour": 12, "minute": 33}
